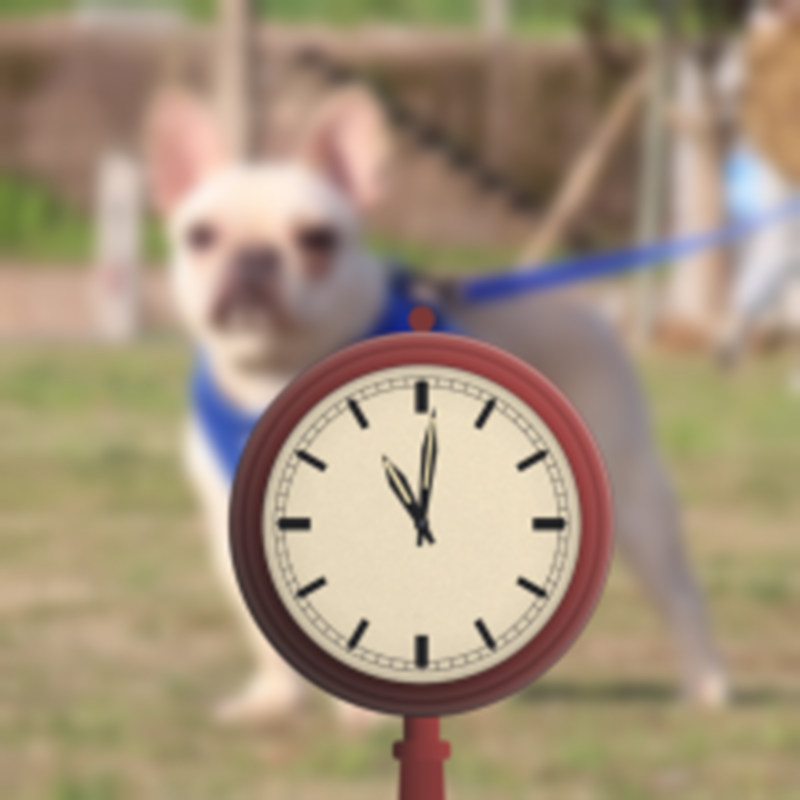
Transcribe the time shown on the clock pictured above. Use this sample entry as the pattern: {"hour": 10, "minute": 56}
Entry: {"hour": 11, "minute": 1}
